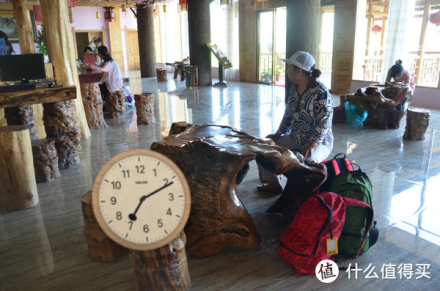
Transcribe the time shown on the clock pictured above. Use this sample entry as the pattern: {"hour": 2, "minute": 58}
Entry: {"hour": 7, "minute": 11}
